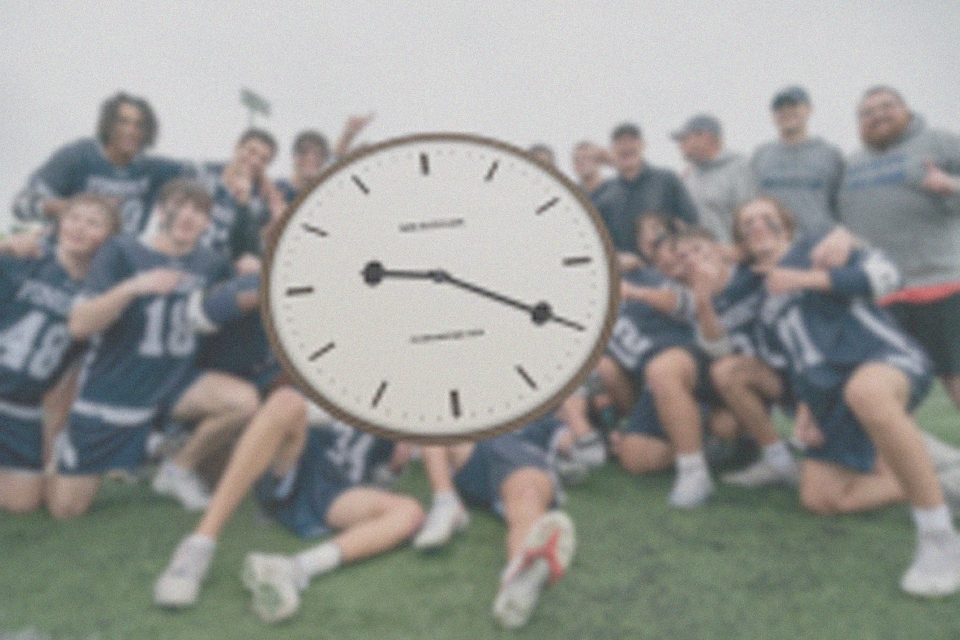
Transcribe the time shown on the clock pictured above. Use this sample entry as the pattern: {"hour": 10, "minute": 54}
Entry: {"hour": 9, "minute": 20}
